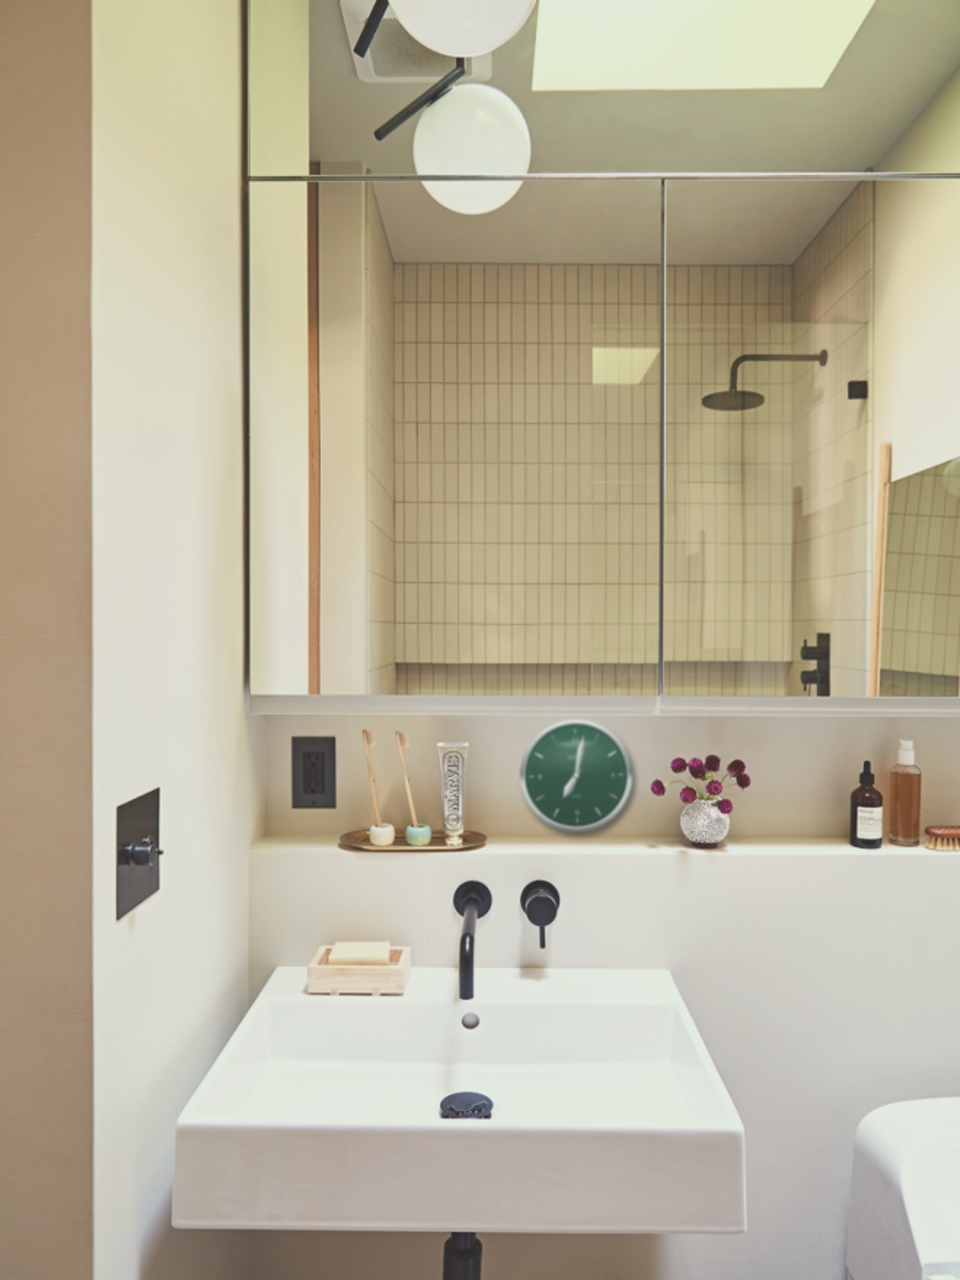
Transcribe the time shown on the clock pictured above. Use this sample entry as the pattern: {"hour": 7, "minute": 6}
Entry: {"hour": 7, "minute": 2}
